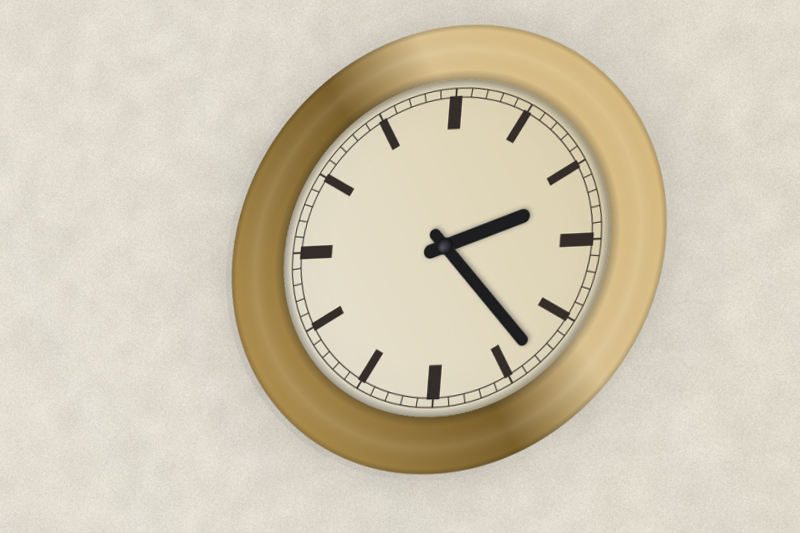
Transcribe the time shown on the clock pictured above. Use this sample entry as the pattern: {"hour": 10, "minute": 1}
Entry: {"hour": 2, "minute": 23}
